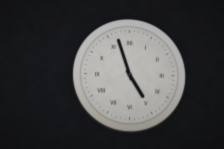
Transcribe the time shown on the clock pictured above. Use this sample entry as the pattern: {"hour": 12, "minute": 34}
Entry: {"hour": 4, "minute": 57}
